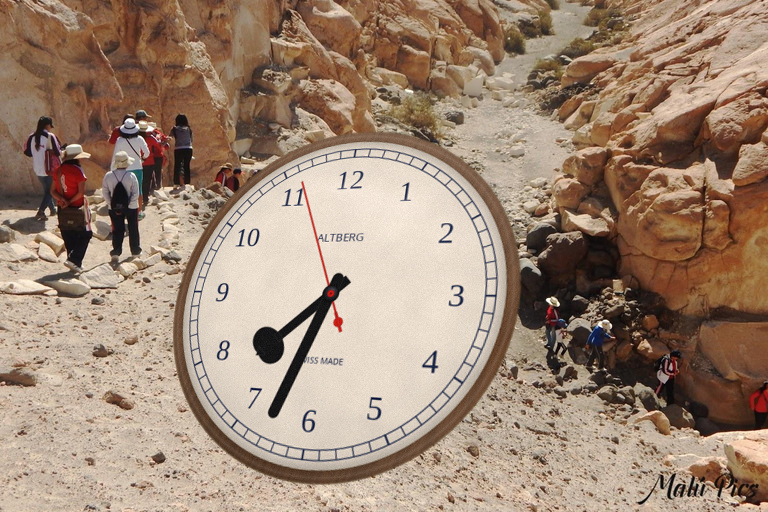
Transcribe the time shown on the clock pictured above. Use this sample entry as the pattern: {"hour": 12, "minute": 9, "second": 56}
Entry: {"hour": 7, "minute": 32, "second": 56}
